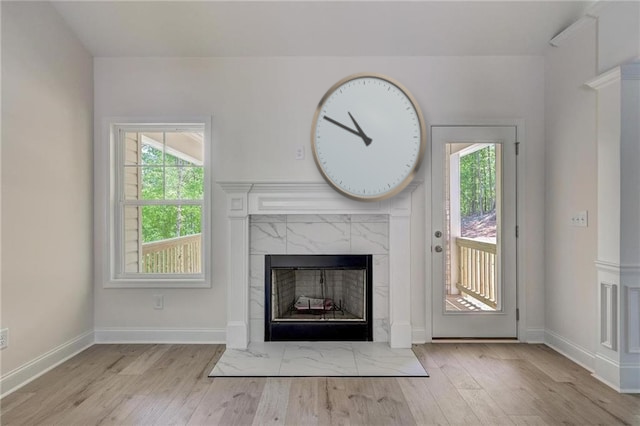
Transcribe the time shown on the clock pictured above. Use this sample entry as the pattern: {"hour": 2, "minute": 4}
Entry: {"hour": 10, "minute": 49}
